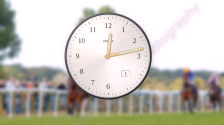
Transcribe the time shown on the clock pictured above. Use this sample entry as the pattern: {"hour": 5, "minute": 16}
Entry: {"hour": 12, "minute": 13}
